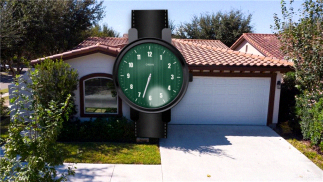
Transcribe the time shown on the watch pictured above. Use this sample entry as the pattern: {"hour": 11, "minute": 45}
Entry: {"hour": 6, "minute": 33}
